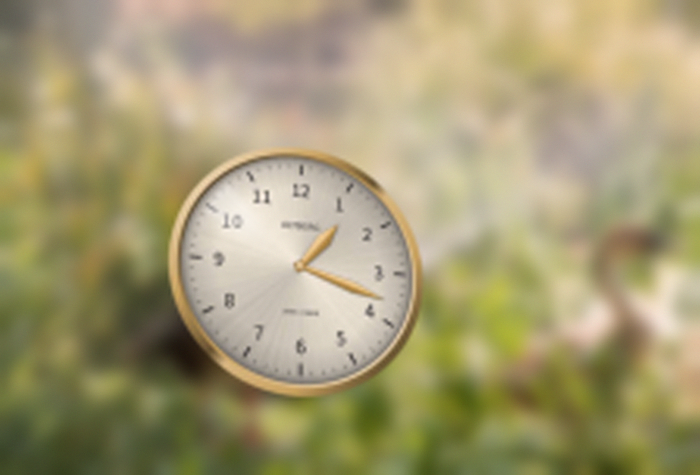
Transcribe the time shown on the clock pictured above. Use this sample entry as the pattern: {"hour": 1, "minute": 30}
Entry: {"hour": 1, "minute": 18}
